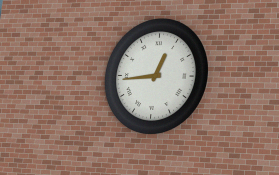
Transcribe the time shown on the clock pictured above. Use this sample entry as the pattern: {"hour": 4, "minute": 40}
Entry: {"hour": 12, "minute": 44}
